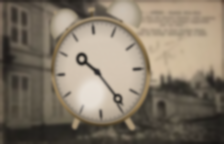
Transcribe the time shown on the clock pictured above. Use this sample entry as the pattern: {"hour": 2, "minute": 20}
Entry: {"hour": 10, "minute": 24}
